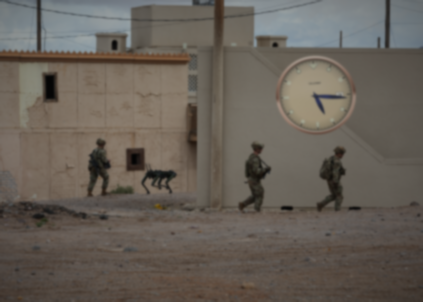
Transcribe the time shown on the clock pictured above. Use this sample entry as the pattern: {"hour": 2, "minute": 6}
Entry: {"hour": 5, "minute": 16}
